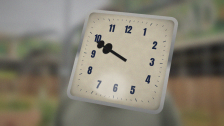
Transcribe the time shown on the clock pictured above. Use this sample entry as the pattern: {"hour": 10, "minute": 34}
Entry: {"hour": 9, "minute": 49}
